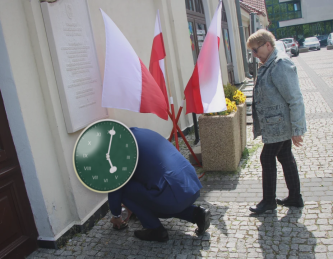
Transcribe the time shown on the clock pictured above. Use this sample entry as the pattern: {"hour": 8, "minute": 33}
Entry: {"hour": 5, "minute": 1}
